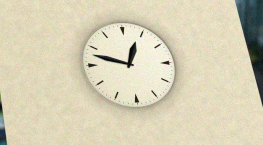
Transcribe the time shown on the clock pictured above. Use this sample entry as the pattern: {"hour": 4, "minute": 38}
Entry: {"hour": 12, "minute": 48}
